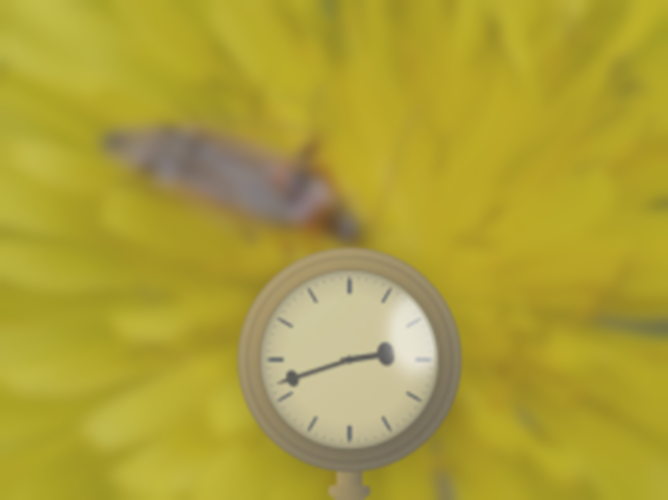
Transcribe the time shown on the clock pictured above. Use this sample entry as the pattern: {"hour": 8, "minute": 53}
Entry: {"hour": 2, "minute": 42}
